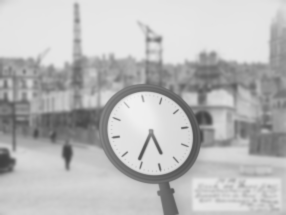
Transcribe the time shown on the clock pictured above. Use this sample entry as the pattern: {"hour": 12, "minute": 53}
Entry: {"hour": 5, "minute": 36}
